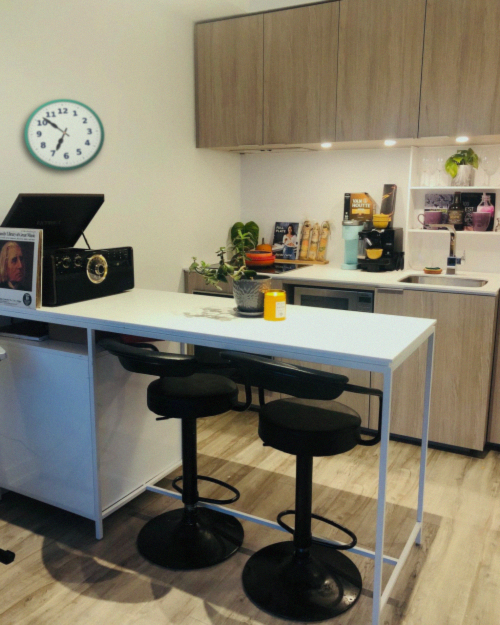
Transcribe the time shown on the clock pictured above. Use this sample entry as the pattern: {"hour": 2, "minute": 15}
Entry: {"hour": 6, "minute": 52}
